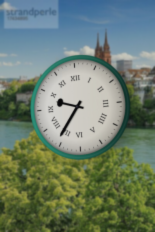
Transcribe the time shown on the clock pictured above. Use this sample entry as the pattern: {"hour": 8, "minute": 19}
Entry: {"hour": 9, "minute": 36}
